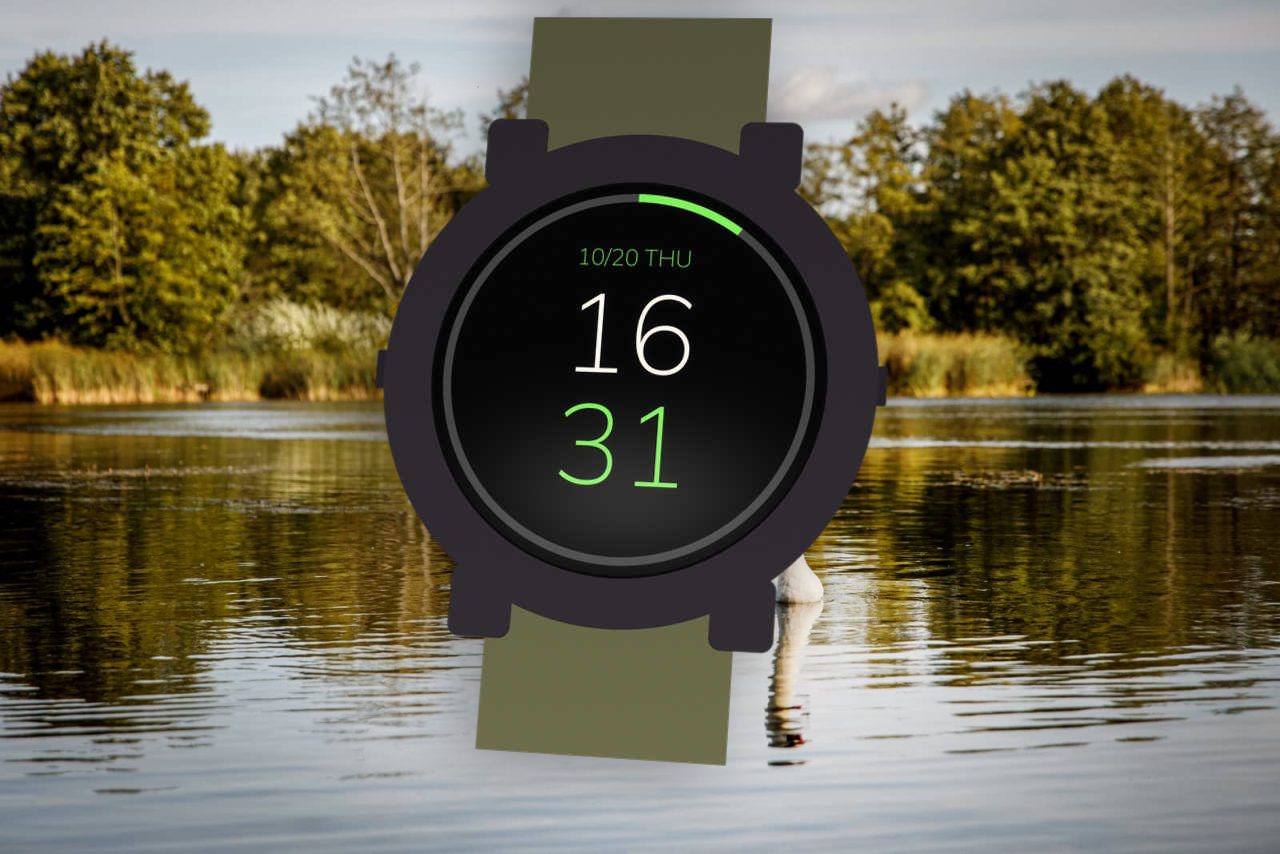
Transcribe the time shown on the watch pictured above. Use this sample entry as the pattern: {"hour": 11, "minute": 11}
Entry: {"hour": 16, "minute": 31}
